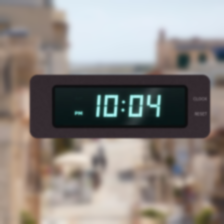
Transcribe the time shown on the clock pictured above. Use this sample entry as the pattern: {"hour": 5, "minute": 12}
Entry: {"hour": 10, "minute": 4}
